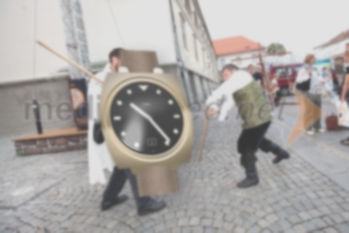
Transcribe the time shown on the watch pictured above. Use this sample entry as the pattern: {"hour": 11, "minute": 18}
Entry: {"hour": 10, "minute": 24}
